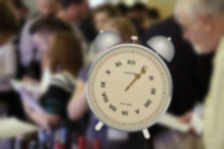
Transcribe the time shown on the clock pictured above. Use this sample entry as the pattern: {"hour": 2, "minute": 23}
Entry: {"hour": 1, "minute": 6}
